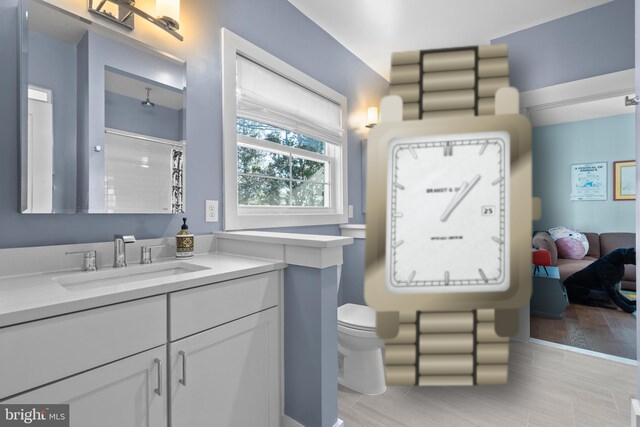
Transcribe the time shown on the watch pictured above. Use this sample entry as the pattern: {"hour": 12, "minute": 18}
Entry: {"hour": 1, "minute": 7}
